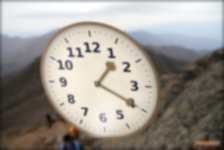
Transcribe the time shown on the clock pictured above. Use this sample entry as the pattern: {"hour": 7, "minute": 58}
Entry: {"hour": 1, "minute": 20}
